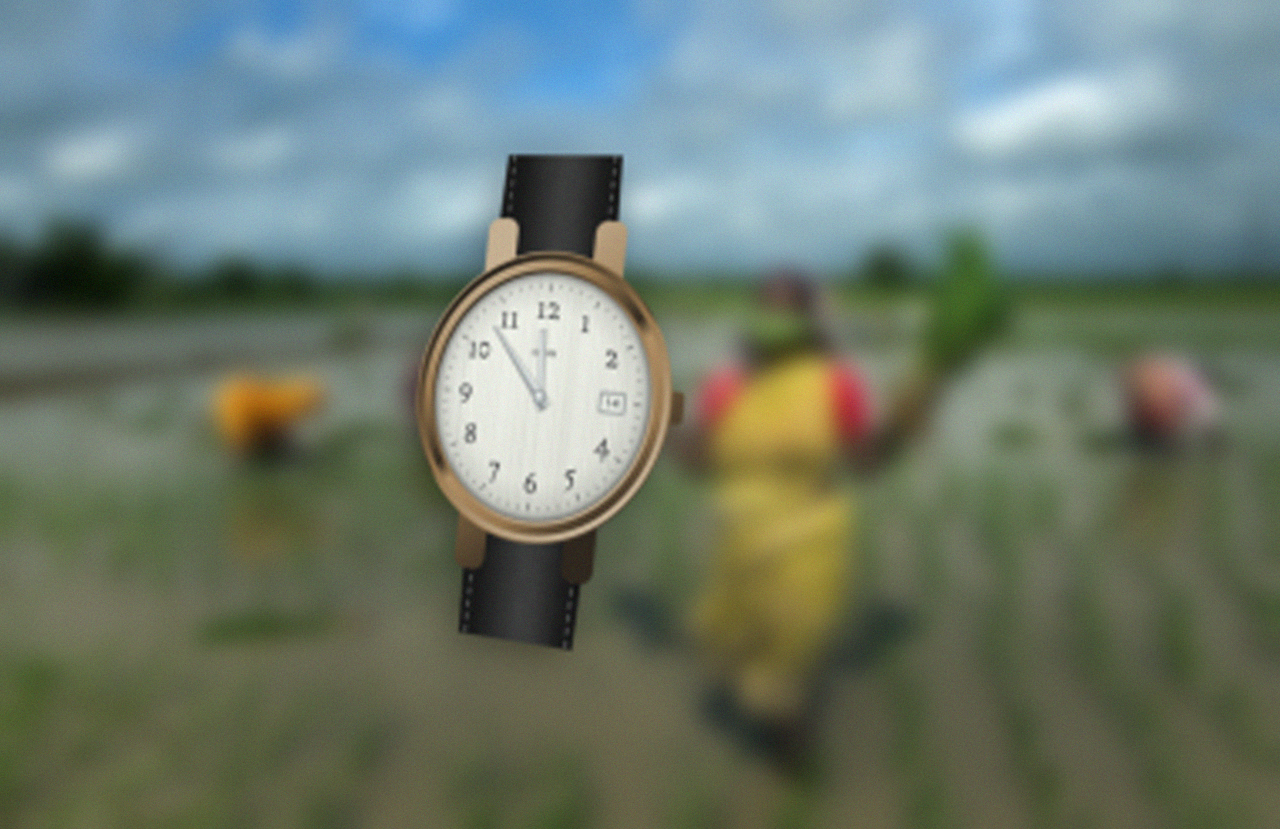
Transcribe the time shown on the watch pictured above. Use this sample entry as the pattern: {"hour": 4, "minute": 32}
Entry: {"hour": 11, "minute": 53}
